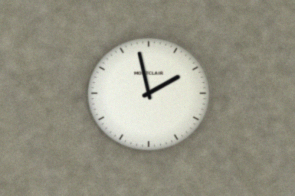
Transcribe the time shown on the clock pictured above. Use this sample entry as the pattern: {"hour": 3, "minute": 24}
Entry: {"hour": 1, "minute": 58}
